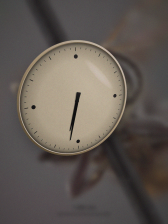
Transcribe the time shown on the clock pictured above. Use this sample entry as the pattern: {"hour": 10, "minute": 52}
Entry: {"hour": 6, "minute": 32}
